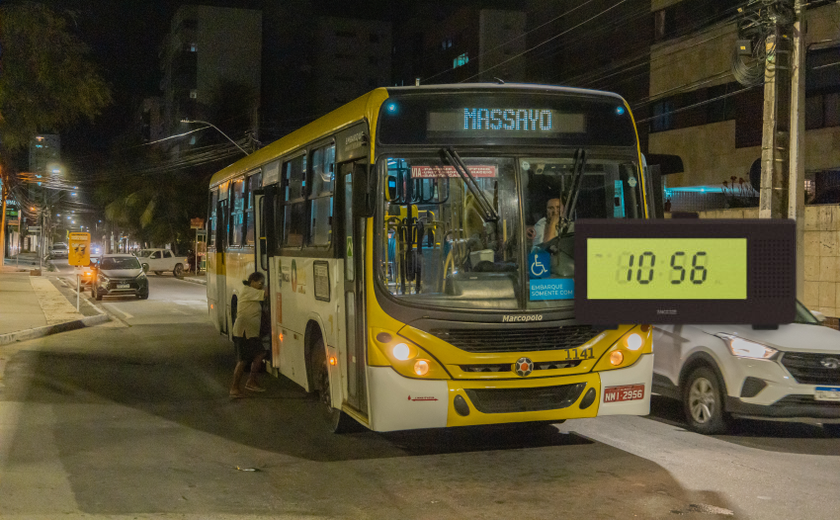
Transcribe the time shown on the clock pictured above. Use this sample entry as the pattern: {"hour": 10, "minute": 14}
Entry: {"hour": 10, "minute": 56}
